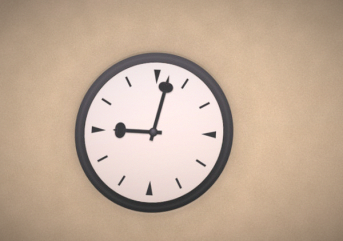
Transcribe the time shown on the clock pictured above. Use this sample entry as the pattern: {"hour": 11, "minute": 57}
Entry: {"hour": 9, "minute": 2}
